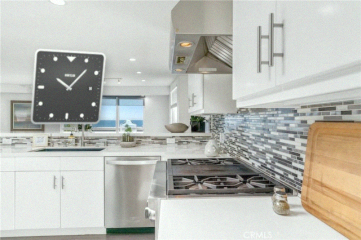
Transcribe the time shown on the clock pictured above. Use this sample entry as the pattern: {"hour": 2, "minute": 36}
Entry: {"hour": 10, "minute": 7}
